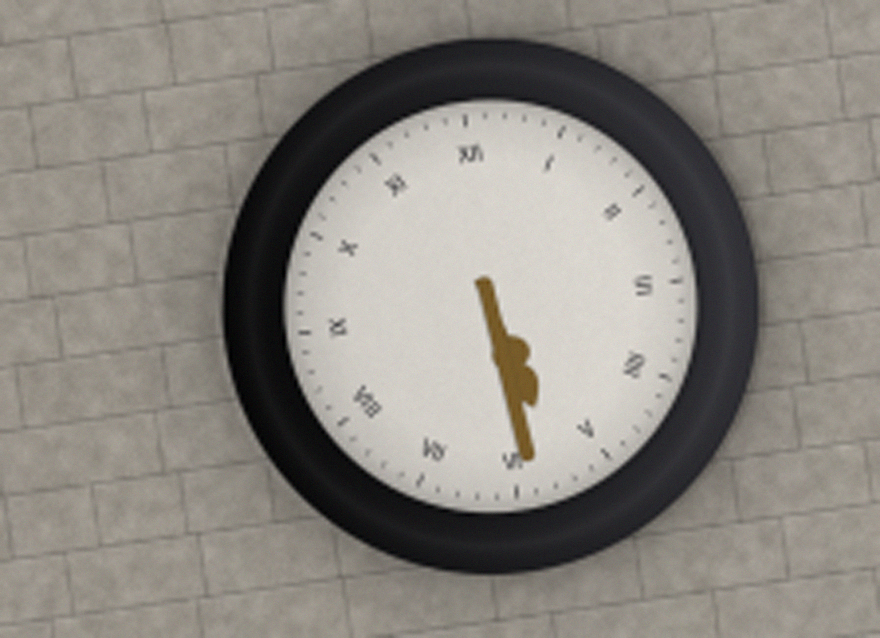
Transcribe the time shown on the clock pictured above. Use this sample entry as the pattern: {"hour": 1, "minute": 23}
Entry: {"hour": 5, "minute": 29}
